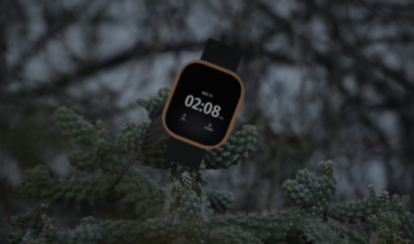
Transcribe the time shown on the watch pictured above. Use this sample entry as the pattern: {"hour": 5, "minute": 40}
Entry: {"hour": 2, "minute": 8}
